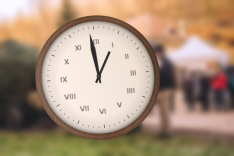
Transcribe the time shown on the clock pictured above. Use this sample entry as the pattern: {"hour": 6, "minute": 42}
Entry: {"hour": 12, "minute": 59}
